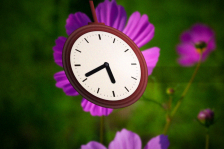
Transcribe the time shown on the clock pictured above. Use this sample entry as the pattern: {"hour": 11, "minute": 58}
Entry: {"hour": 5, "minute": 41}
